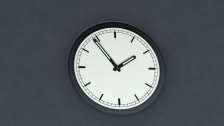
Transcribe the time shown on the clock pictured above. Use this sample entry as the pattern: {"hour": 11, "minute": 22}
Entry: {"hour": 1, "minute": 54}
